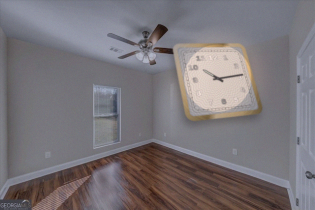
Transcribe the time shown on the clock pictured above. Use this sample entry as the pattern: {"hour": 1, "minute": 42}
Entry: {"hour": 10, "minute": 14}
